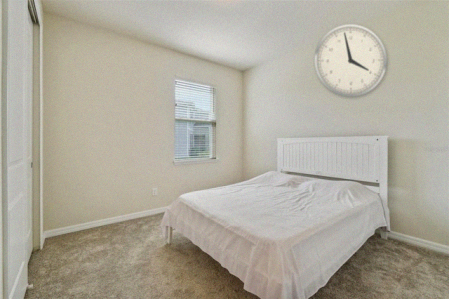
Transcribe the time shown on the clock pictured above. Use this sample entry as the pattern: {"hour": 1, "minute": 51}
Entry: {"hour": 3, "minute": 58}
